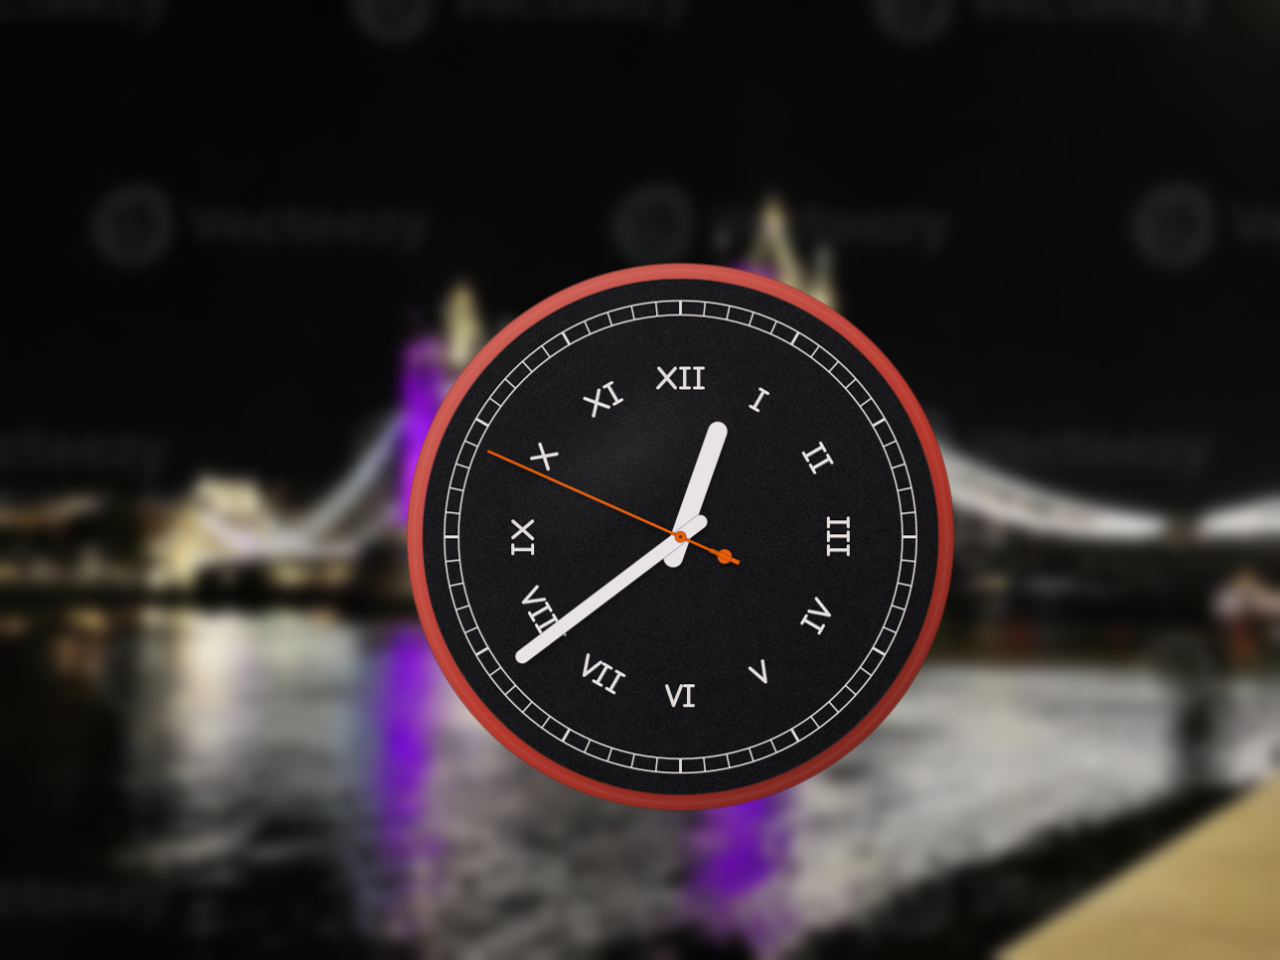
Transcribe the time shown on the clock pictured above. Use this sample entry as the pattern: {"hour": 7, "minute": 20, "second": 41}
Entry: {"hour": 12, "minute": 38, "second": 49}
